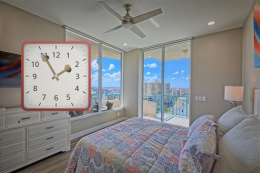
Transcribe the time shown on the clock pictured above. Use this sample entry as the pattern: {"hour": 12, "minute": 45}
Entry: {"hour": 1, "minute": 55}
